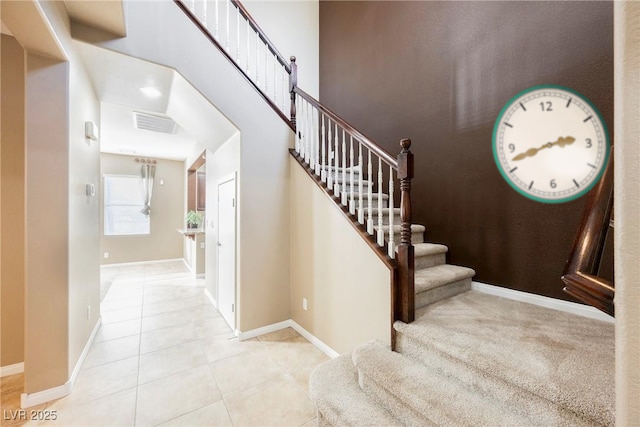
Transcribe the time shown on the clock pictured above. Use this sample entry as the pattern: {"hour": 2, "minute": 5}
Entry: {"hour": 2, "minute": 42}
